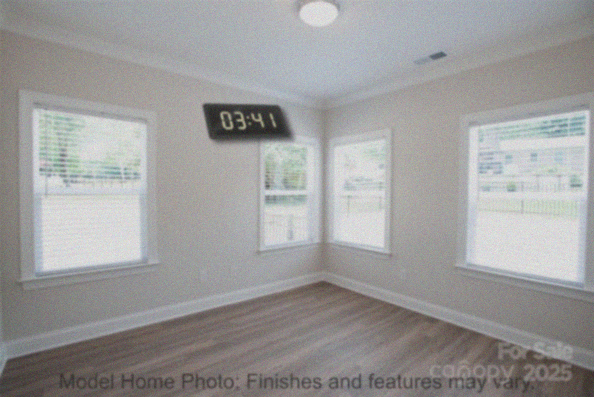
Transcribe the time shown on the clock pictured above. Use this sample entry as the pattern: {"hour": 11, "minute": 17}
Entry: {"hour": 3, "minute": 41}
